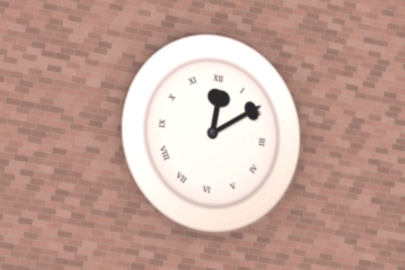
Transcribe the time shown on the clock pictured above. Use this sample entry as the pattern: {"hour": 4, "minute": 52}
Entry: {"hour": 12, "minute": 9}
